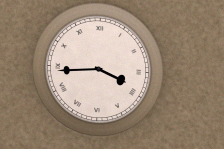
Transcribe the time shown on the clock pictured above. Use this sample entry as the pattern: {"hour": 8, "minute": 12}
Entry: {"hour": 3, "minute": 44}
